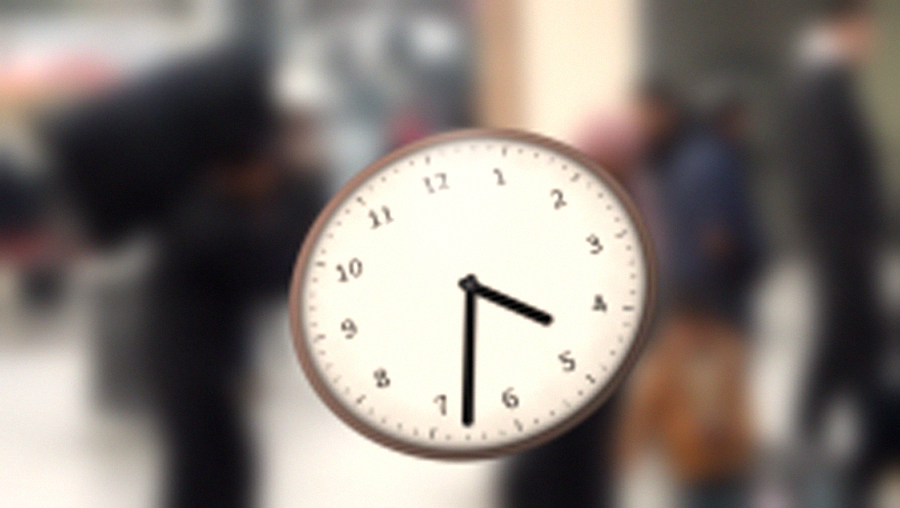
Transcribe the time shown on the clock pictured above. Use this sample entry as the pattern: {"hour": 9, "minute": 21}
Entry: {"hour": 4, "minute": 33}
